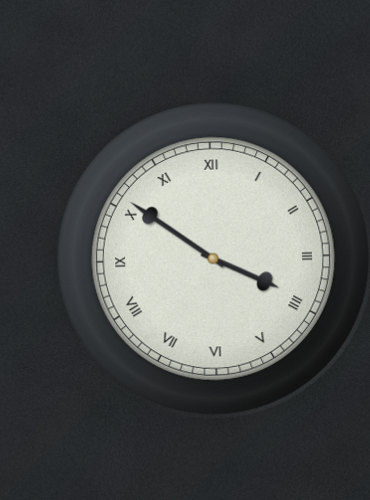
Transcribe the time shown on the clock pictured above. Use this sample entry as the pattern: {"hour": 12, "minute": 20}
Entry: {"hour": 3, "minute": 51}
